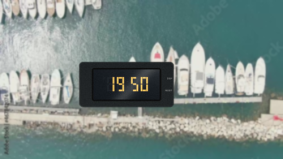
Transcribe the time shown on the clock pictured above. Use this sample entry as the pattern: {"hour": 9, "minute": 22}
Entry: {"hour": 19, "minute": 50}
